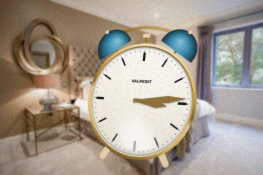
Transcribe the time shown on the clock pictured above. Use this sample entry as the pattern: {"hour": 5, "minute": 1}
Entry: {"hour": 3, "minute": 14}
